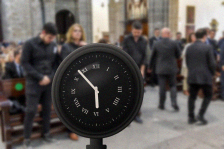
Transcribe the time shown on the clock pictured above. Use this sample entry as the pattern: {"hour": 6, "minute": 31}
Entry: {"hour": 5, "minute": 53}
